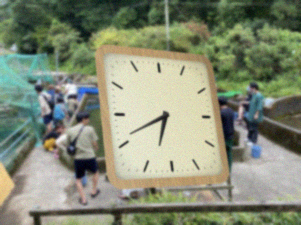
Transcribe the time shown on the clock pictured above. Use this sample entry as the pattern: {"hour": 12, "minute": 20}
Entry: {"hour": 6, "minute": 41}
